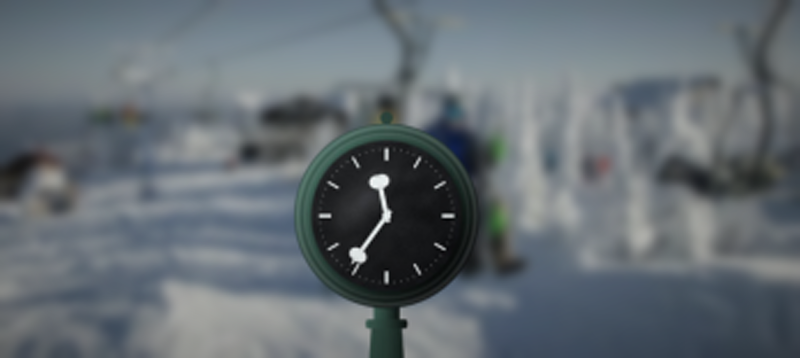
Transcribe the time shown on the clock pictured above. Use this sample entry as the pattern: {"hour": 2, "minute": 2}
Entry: {"hour": 11, "minute": 36}
